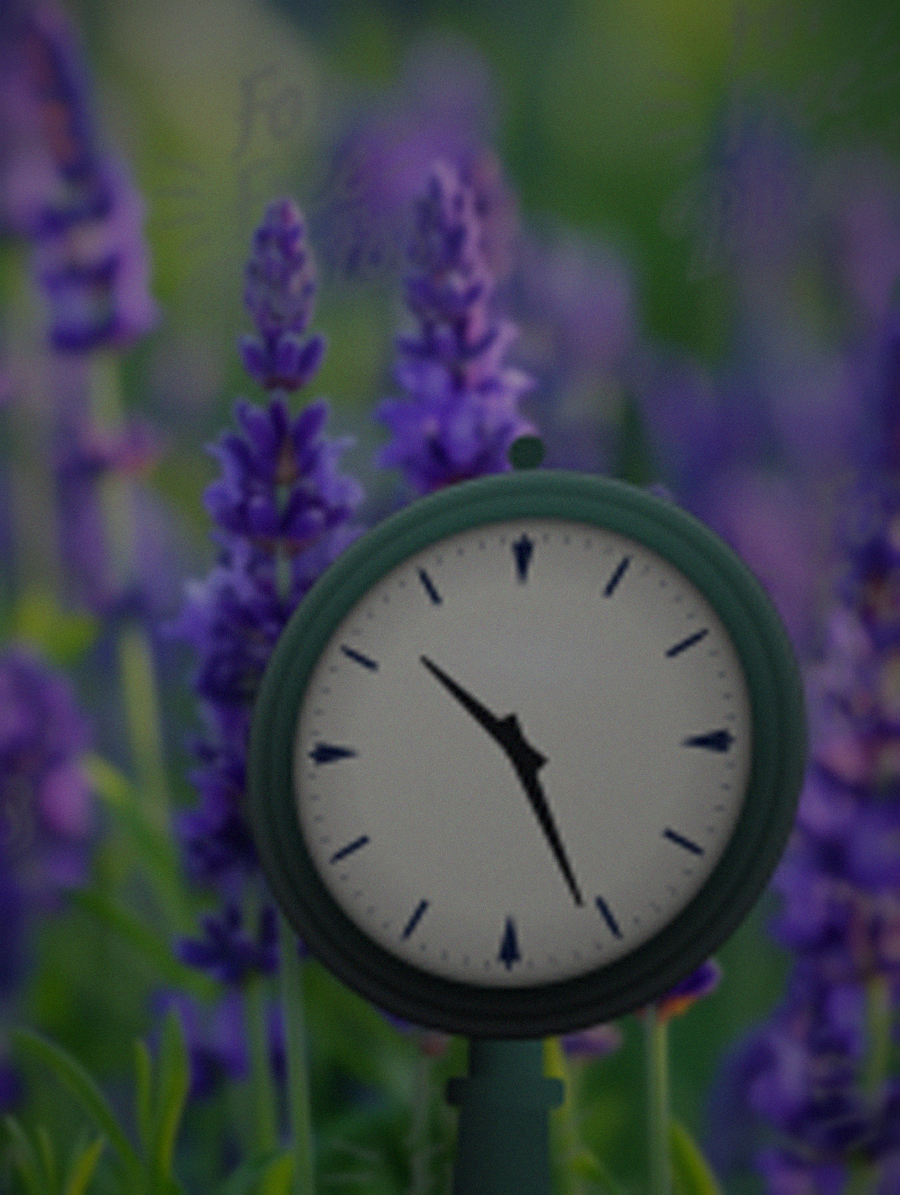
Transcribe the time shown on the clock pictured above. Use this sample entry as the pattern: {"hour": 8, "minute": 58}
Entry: {"hour": 10, "minute": 26}
